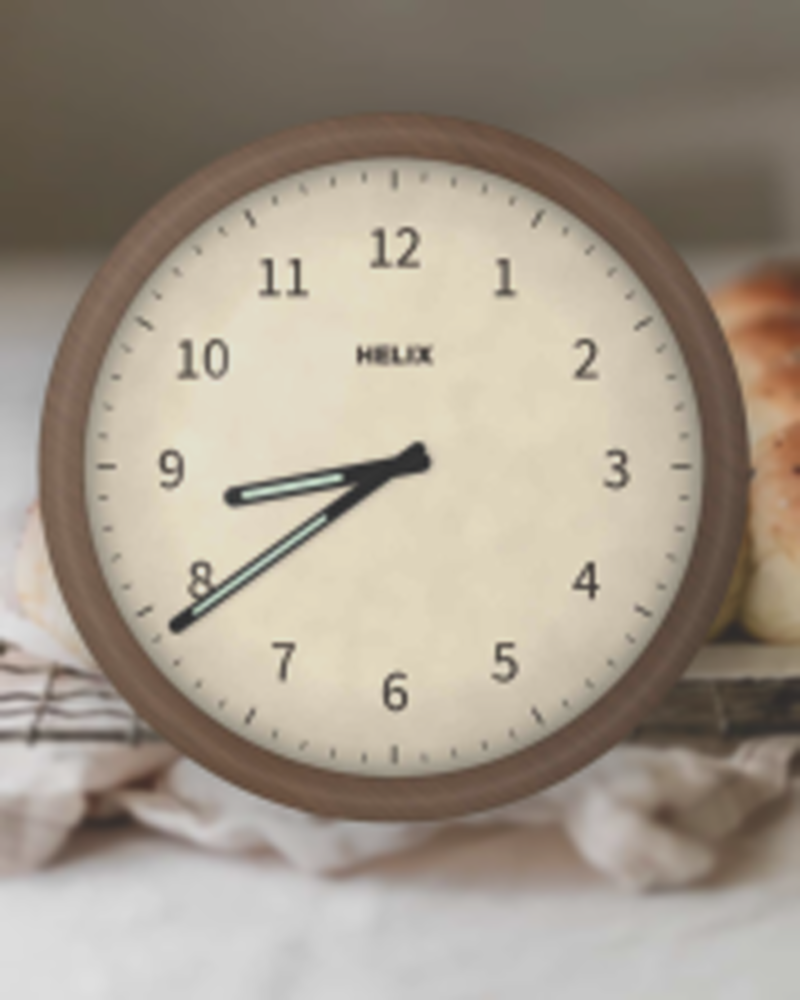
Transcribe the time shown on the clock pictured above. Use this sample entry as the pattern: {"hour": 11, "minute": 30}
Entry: {"hour": 8, "minute": 39}
